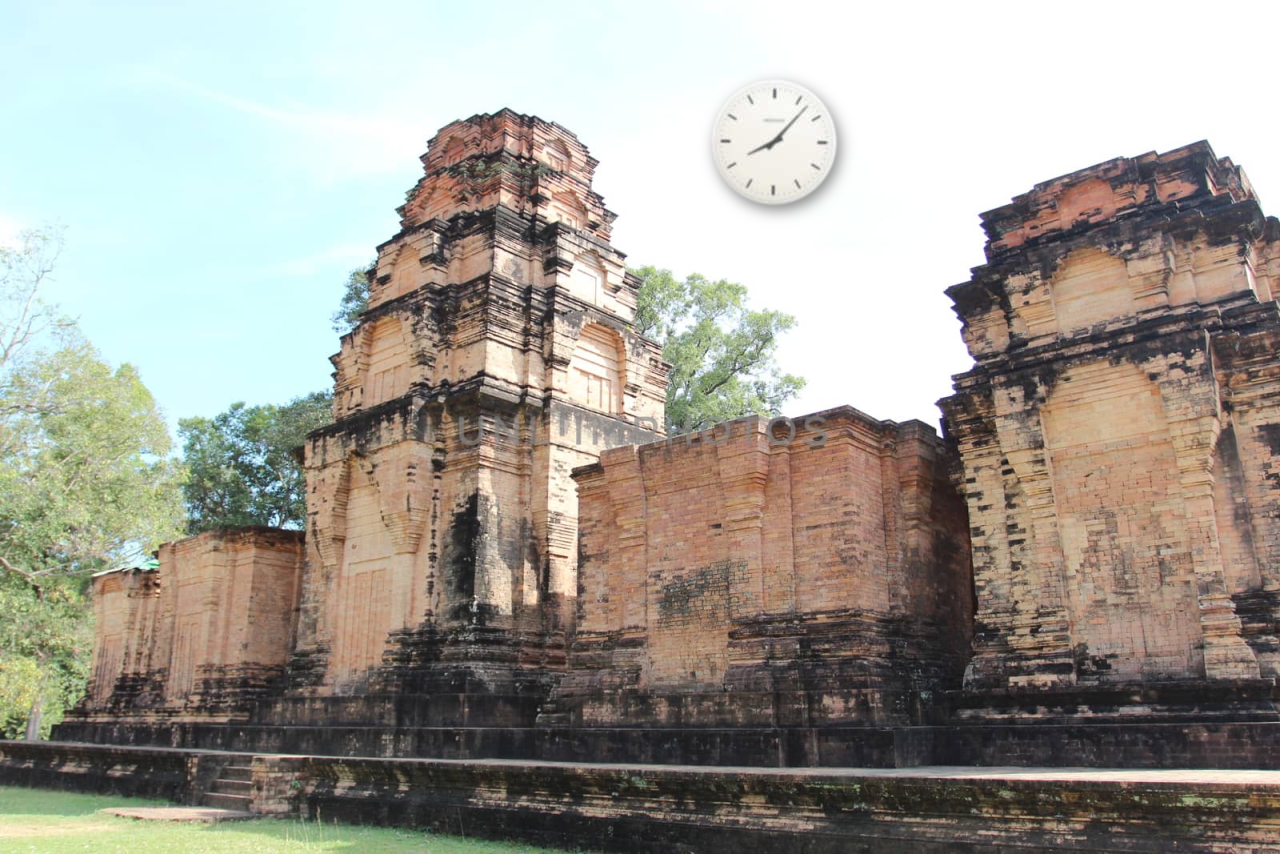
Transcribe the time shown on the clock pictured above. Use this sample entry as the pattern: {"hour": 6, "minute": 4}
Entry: {"hour": 8, "minute": 7}
